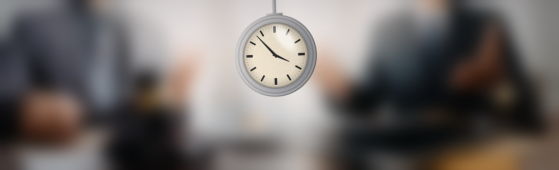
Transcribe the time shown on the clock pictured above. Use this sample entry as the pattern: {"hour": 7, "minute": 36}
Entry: {"hour": 3, "minute": 53}
